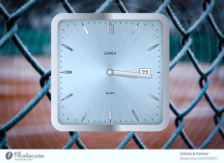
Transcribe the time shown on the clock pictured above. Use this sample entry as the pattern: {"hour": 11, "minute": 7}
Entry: {"hour": 3, "minute": 16}
